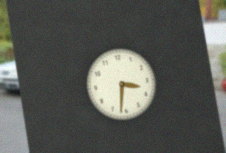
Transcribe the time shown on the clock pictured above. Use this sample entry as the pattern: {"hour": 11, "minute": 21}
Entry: {"hour": 3, "minute": 32}
